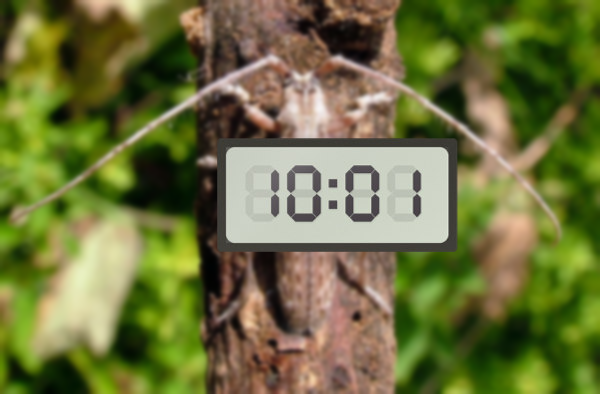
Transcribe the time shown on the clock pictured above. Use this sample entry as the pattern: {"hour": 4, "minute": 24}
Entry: {"hour": 10, "minute": 1}
